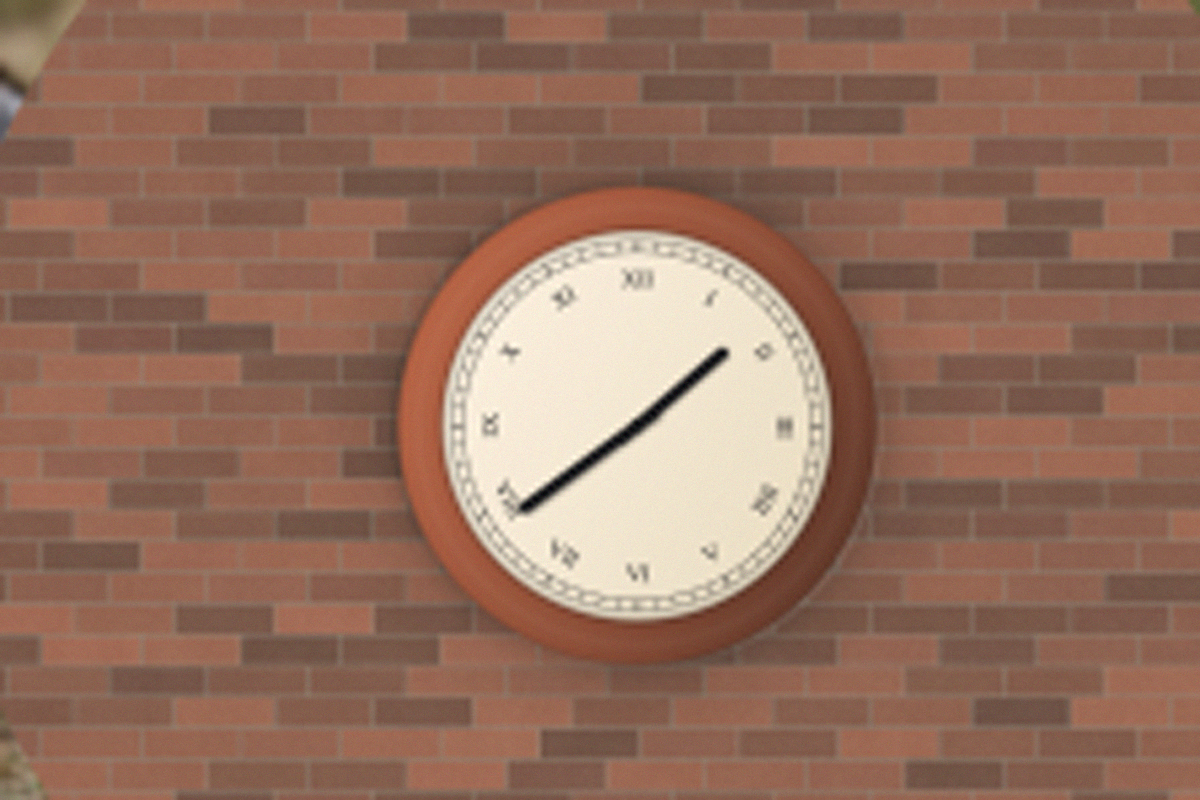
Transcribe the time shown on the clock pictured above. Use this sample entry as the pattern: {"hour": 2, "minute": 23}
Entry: {"hour": 1, "minute": 39}
